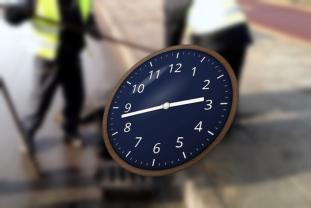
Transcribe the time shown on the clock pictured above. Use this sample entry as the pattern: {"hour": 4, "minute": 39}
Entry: {"hour": 2, "minute": 43}
